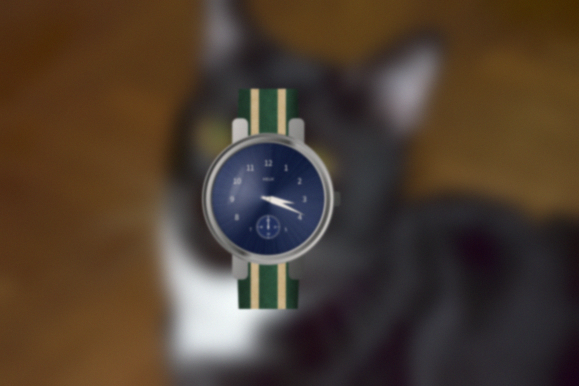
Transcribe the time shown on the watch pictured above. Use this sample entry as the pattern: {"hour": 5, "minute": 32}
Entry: {"hour": 3, "minute": 19}
